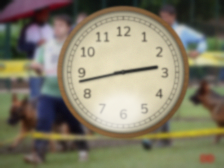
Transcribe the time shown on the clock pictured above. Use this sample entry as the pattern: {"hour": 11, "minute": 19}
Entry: {"hour": 2, "minute": 43}
